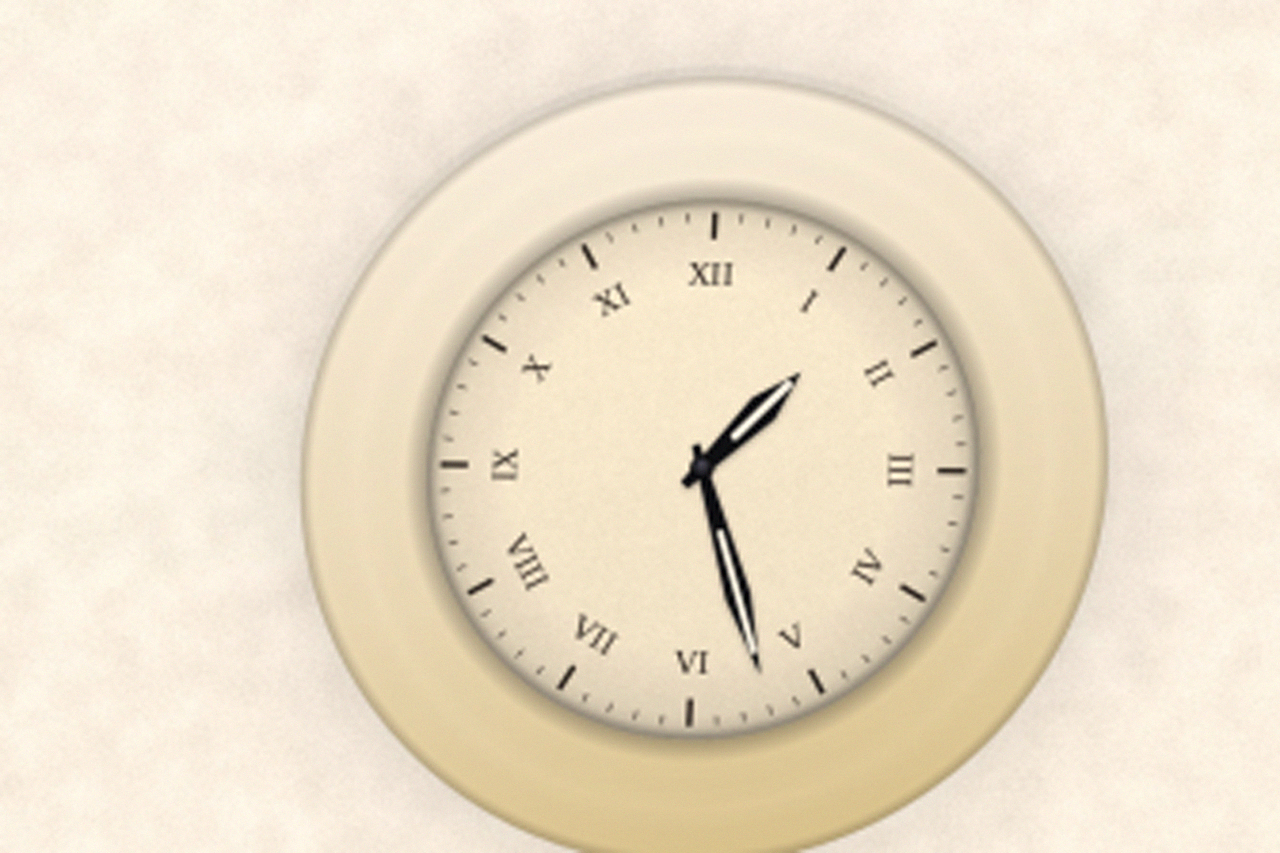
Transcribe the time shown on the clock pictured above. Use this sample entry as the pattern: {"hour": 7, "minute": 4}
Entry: {"hour": 1, "minute": 27}
